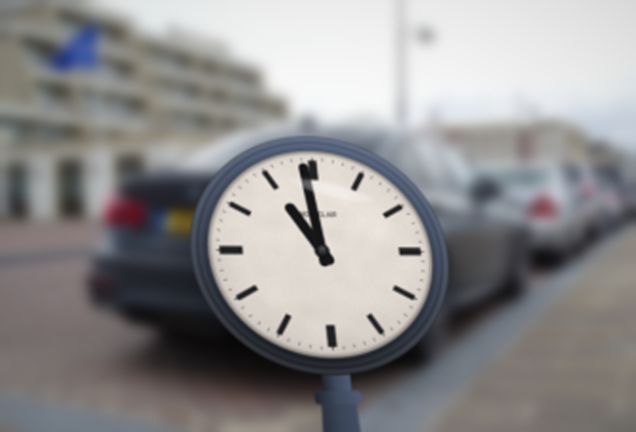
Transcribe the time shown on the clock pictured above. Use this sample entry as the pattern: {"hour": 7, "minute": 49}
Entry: {"hour": 10, "minute": 59}
